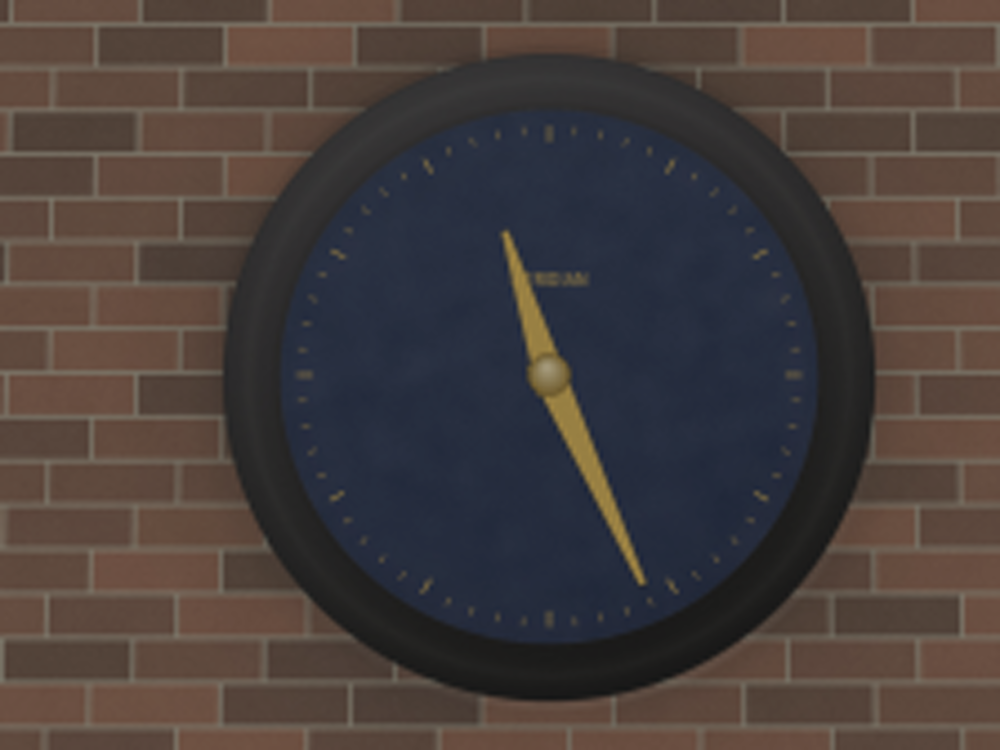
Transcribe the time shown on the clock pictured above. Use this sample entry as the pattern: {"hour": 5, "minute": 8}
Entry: {"hour": 11, "minute": 26}
